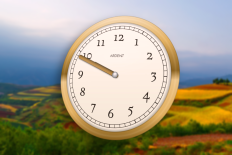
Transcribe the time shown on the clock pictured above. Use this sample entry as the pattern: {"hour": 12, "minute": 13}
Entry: {"hour": 9, "minute": 49}
